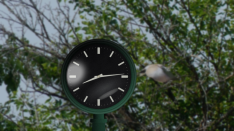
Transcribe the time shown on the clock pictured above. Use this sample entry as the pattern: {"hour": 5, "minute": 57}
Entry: {"hour": 8, "minute": 14}
